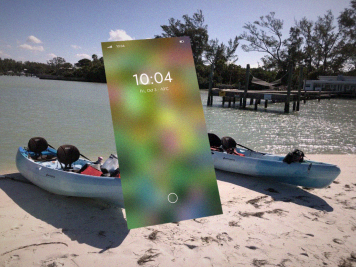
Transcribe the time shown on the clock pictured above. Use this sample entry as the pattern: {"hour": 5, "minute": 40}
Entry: {"hour": 10, "minute": 4}
